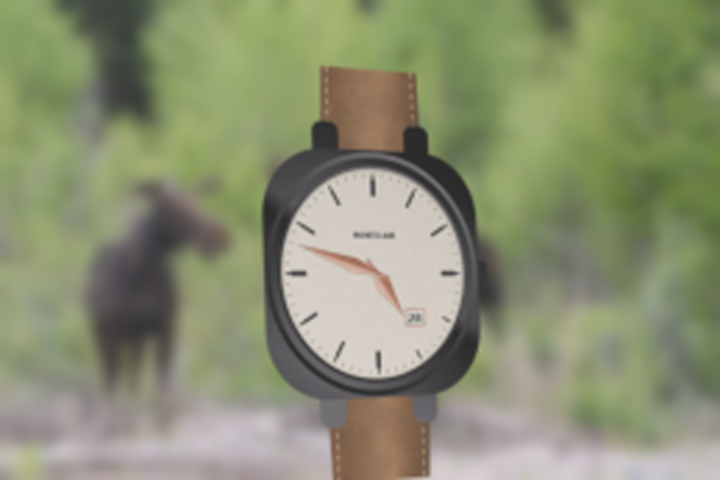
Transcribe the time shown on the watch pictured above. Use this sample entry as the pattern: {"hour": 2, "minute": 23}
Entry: {"hour": 4, "minute": 48}
